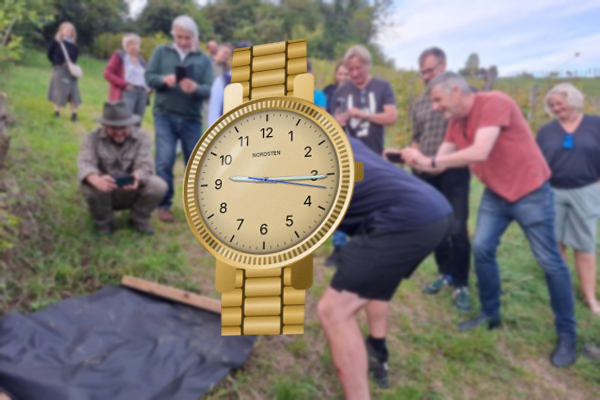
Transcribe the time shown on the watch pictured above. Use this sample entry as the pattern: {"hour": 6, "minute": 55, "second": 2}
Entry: {"hour": 9, "minute": 15, "second": 17}
